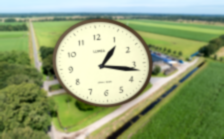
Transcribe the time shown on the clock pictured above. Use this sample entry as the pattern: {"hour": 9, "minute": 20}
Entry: {"hour": 1, "minute": 17}
